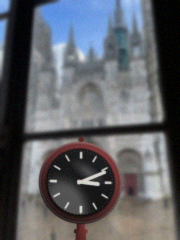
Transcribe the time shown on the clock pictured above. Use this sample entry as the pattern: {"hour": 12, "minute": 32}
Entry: {"hour": 3, "minute": 11}
